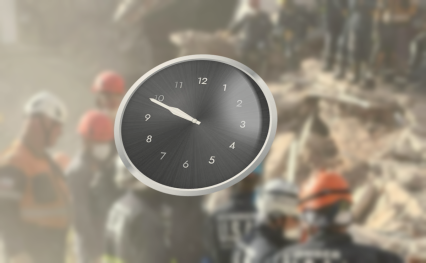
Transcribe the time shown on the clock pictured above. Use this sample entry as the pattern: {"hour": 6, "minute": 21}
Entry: {"hour": 9, "minute": 49}
